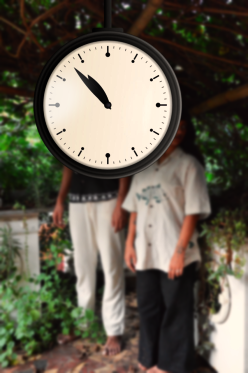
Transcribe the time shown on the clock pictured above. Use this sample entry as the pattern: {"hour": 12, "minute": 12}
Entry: {"hour": 10, "minute": 53}
